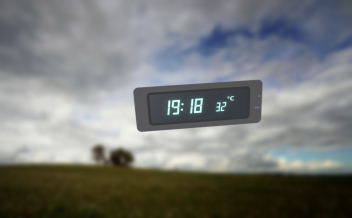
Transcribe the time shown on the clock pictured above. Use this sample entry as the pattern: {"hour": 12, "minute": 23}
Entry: {"hour": 19, "minute": 18}
